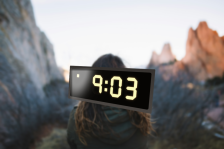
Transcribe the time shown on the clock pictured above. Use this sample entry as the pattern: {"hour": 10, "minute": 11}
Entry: {"hour": 9, "minute": 3}
